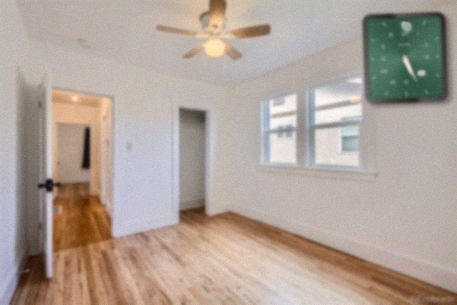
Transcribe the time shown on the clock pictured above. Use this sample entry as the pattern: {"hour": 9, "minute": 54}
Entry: {"hour": 5, "minute": 26}
